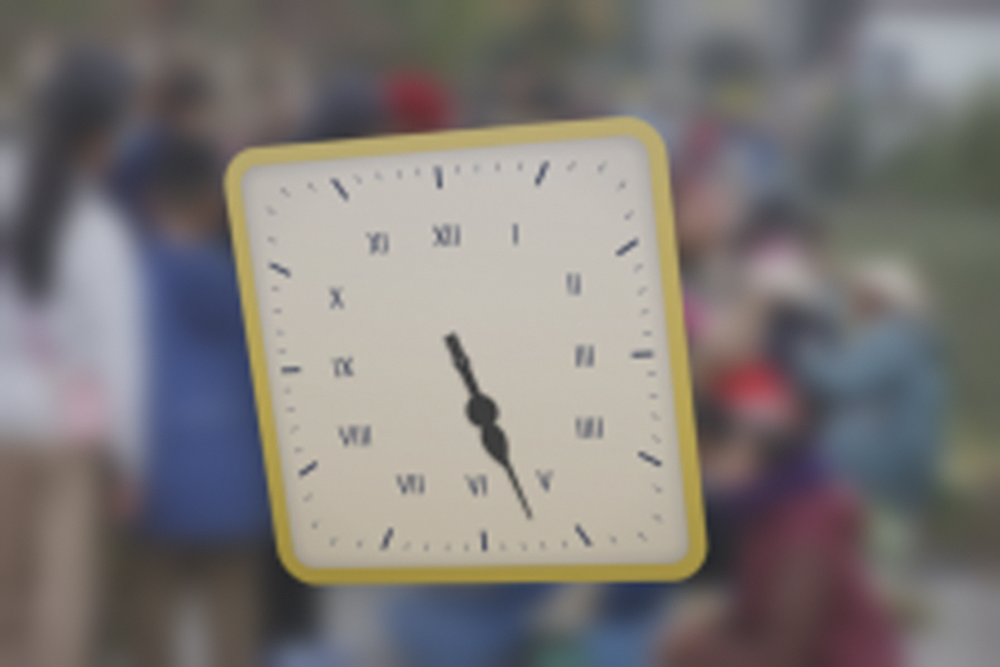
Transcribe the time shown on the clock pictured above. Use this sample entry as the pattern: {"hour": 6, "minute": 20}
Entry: {"hour": 5, "minute": 27}
